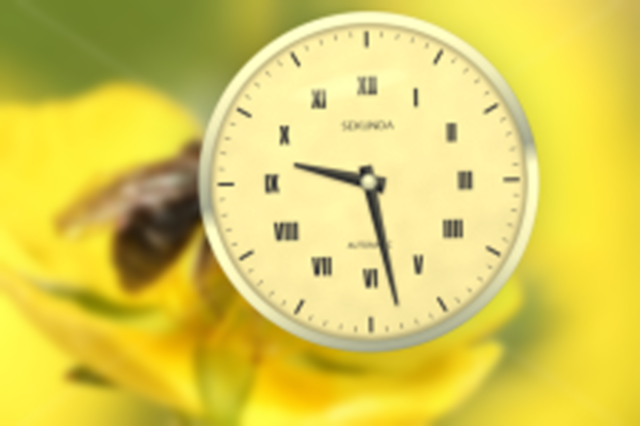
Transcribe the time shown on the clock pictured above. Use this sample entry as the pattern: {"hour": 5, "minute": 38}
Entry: {"hour": 9, "minute": 28}
